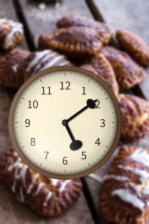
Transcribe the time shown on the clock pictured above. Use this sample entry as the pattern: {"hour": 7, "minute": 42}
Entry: {"hour": 5, "minute": 9}
